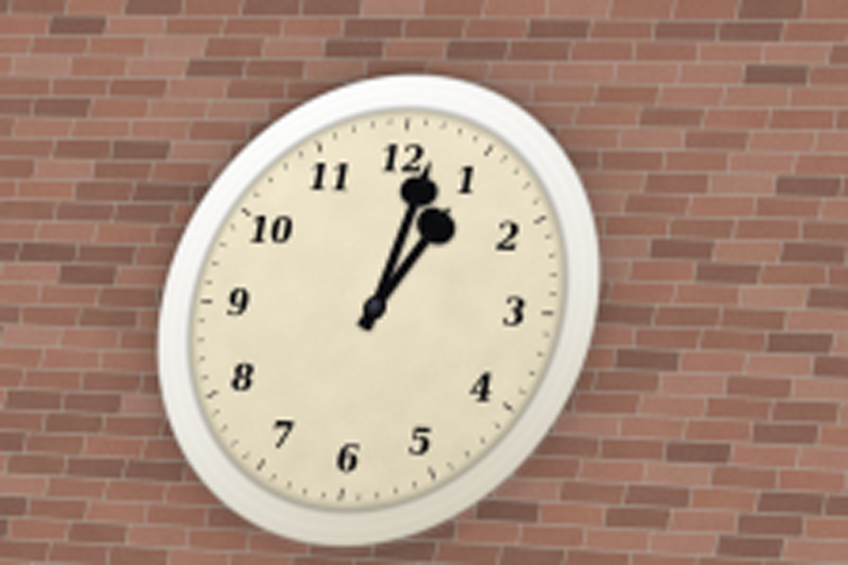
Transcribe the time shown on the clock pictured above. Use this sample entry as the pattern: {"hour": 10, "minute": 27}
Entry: {"hour": 1, "minute": 2}
